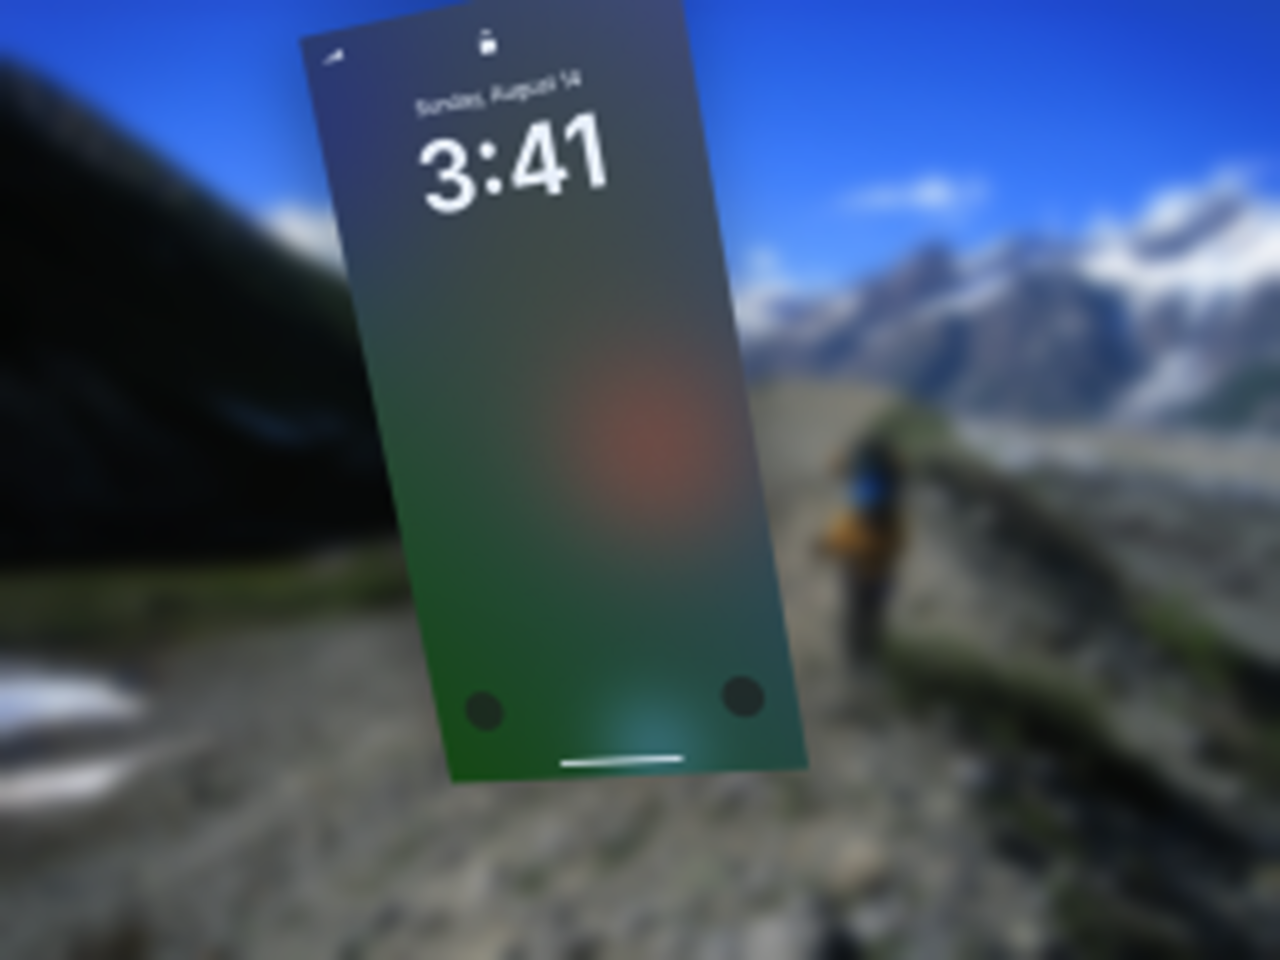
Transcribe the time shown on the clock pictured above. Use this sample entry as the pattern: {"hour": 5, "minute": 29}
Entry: {"hour": 3, "minute": 41}
